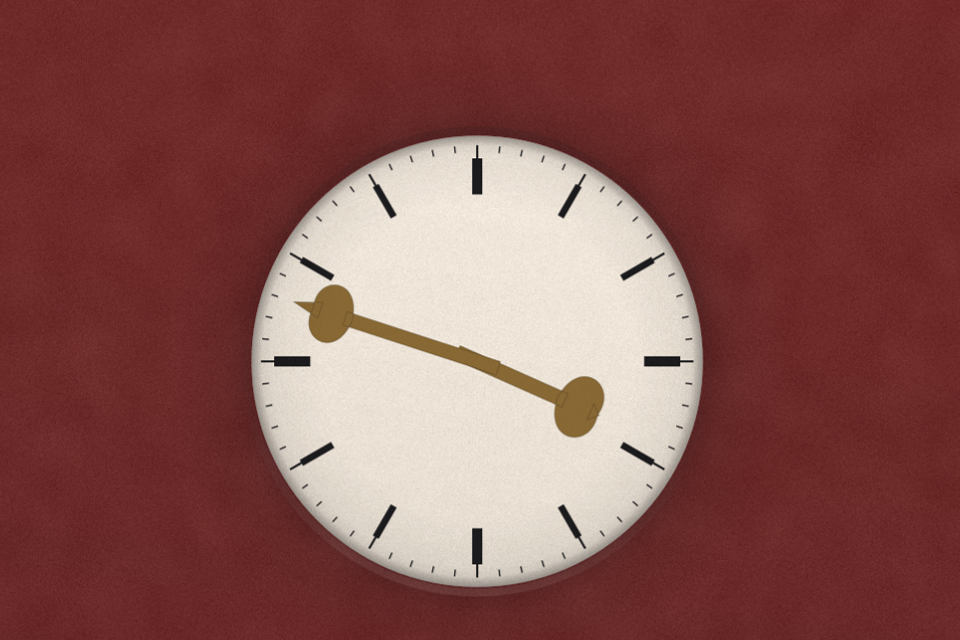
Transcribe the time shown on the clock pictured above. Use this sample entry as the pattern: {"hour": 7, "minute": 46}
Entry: {"hour": 3, "minute": 48}
